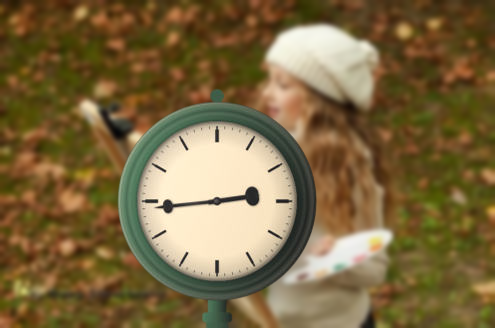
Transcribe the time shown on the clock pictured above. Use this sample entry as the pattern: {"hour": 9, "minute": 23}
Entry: {"hour": 2, "minute": 44}
